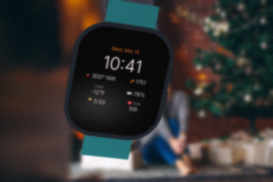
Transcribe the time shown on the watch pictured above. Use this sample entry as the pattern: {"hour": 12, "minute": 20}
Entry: {"hour": 10, "minute": 41}
